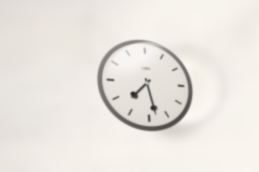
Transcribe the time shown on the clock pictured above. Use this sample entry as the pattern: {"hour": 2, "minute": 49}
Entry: {"hour": 7, "minute": 28}
